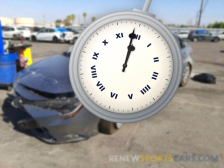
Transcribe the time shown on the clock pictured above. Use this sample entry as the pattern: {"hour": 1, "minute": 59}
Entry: {"hour": 11, "minute": 59}
